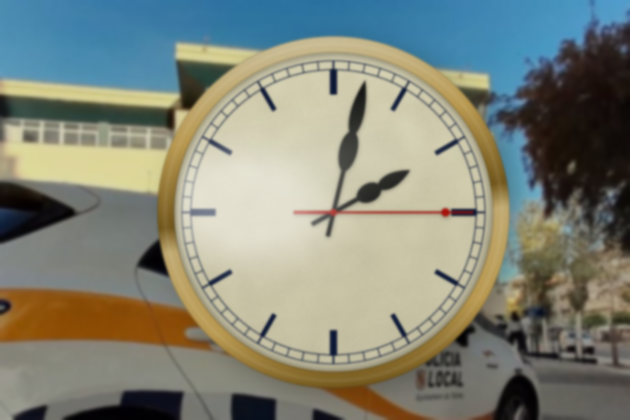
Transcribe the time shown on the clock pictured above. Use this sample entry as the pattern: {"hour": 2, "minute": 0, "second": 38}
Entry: {"hour": 2, "minute": 2, "second": 15}
